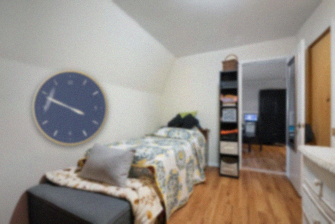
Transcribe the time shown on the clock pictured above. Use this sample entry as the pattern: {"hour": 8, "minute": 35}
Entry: {"hour": 3, "minute": 49}
